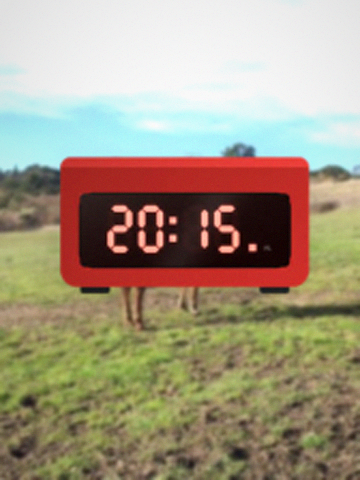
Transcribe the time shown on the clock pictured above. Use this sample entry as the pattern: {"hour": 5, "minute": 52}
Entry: {"hour": 20, "minute": 15}
